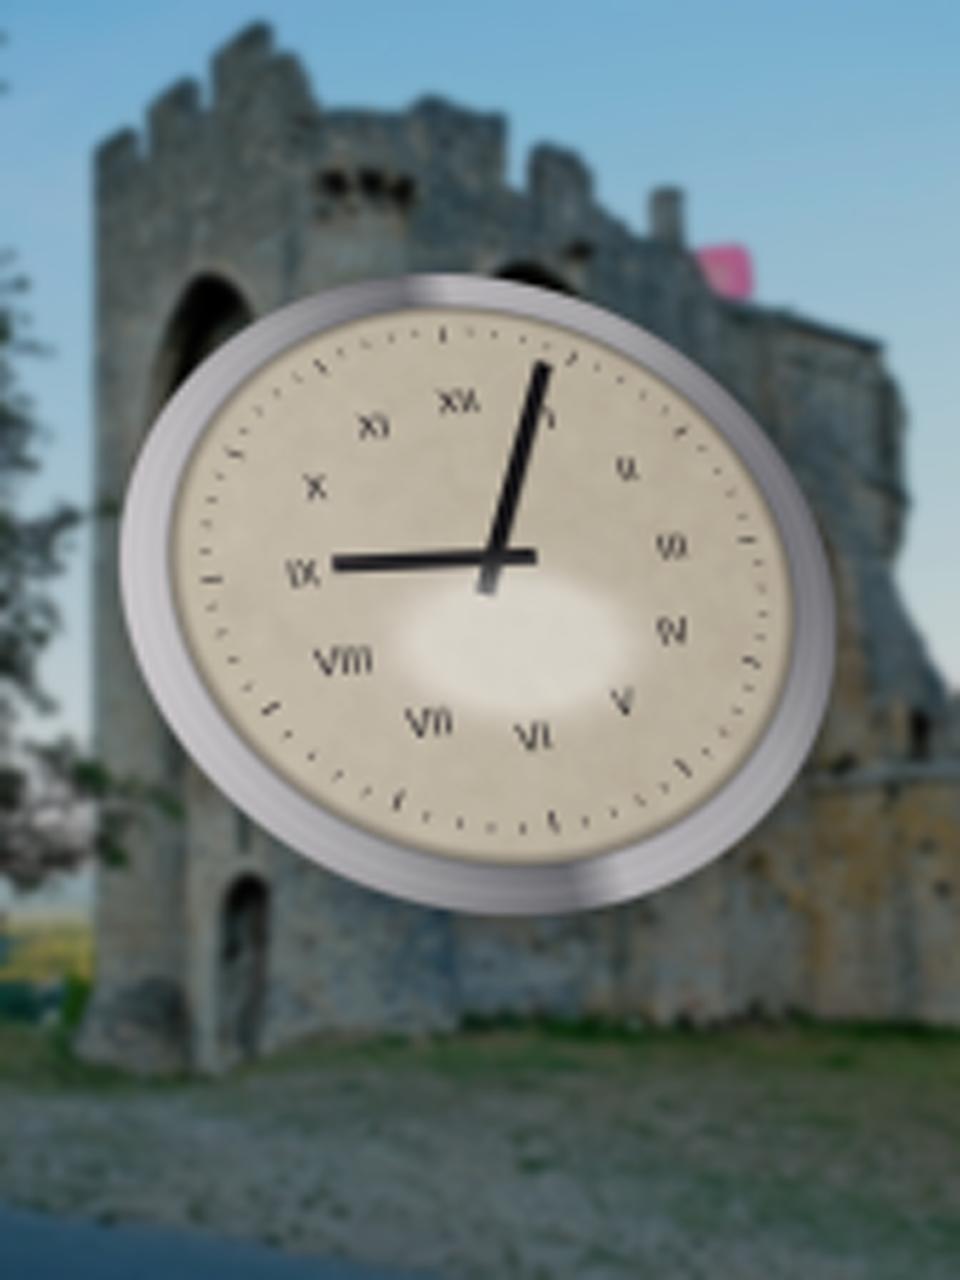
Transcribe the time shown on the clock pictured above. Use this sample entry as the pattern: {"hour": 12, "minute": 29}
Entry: {"hour": 9, "minute": 4}
